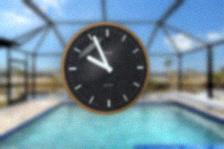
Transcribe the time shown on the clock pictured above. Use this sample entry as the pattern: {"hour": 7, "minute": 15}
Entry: {"hour": 9, "minute": 56}
